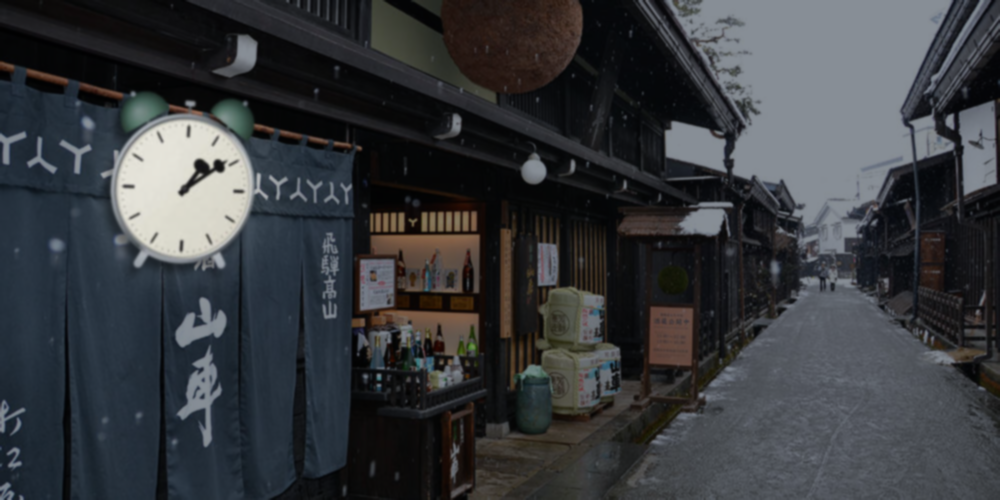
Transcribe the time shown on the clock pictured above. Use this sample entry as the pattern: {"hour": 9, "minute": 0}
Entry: {"hour": 1, "minute": 9}
